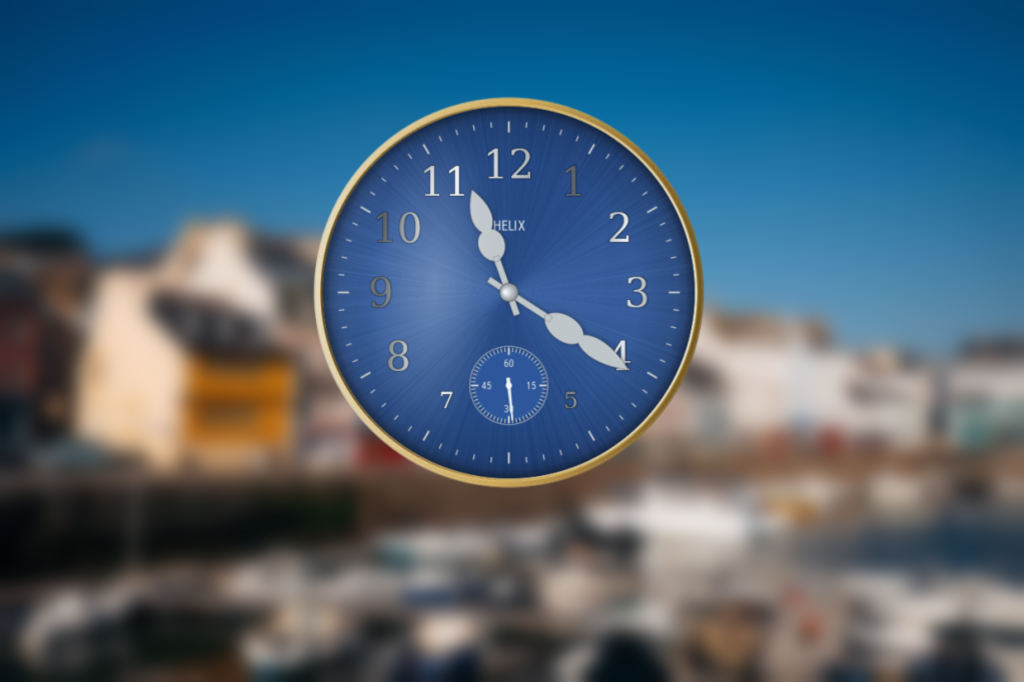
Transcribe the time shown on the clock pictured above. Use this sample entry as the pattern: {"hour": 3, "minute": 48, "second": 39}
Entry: {"hour": 11, "minute": 20, "second": 29}
